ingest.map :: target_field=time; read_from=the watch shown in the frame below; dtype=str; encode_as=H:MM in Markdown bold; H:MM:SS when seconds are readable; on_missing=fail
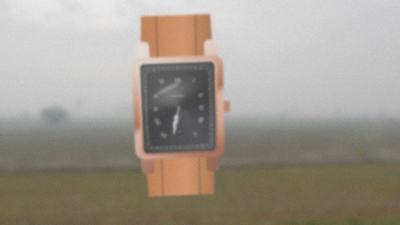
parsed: **6:32**
